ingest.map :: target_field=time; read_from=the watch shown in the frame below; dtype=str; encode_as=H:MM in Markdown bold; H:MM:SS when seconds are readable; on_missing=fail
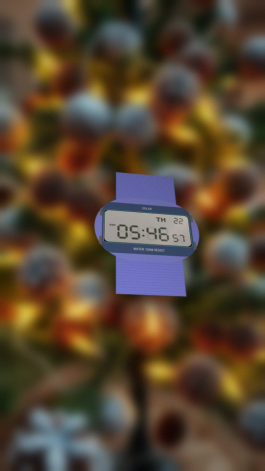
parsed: **5:46:57**
